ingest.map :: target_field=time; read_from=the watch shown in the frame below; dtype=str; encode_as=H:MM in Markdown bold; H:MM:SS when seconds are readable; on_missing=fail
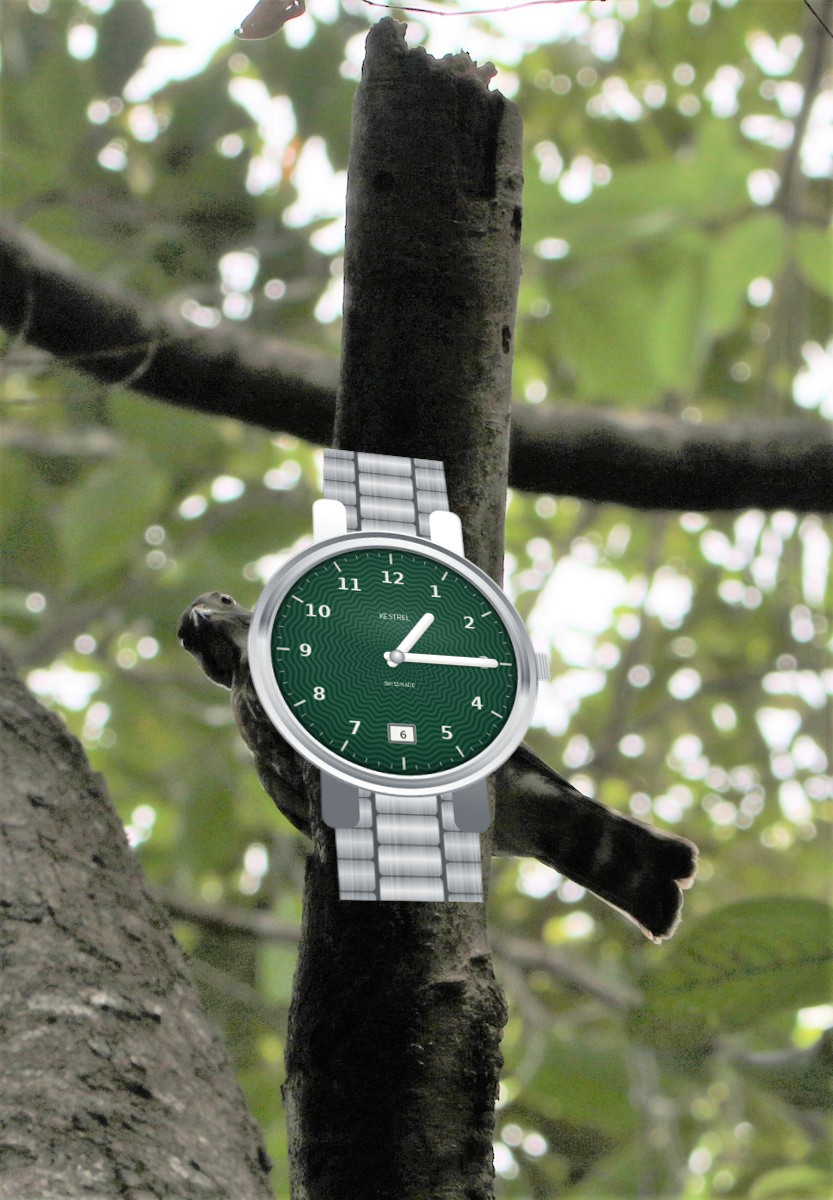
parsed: **1:15**
